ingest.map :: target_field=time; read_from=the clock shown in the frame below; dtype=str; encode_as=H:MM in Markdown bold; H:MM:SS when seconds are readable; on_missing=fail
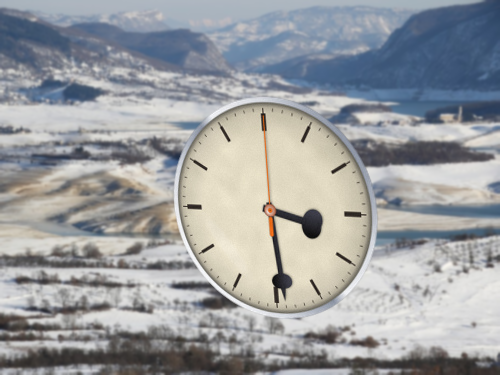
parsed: **3:29:00**
